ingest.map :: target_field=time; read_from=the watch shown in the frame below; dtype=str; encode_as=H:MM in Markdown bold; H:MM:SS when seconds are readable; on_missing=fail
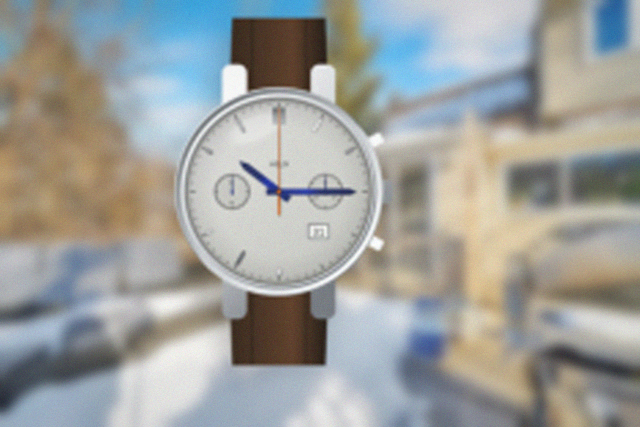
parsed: **10:15**
